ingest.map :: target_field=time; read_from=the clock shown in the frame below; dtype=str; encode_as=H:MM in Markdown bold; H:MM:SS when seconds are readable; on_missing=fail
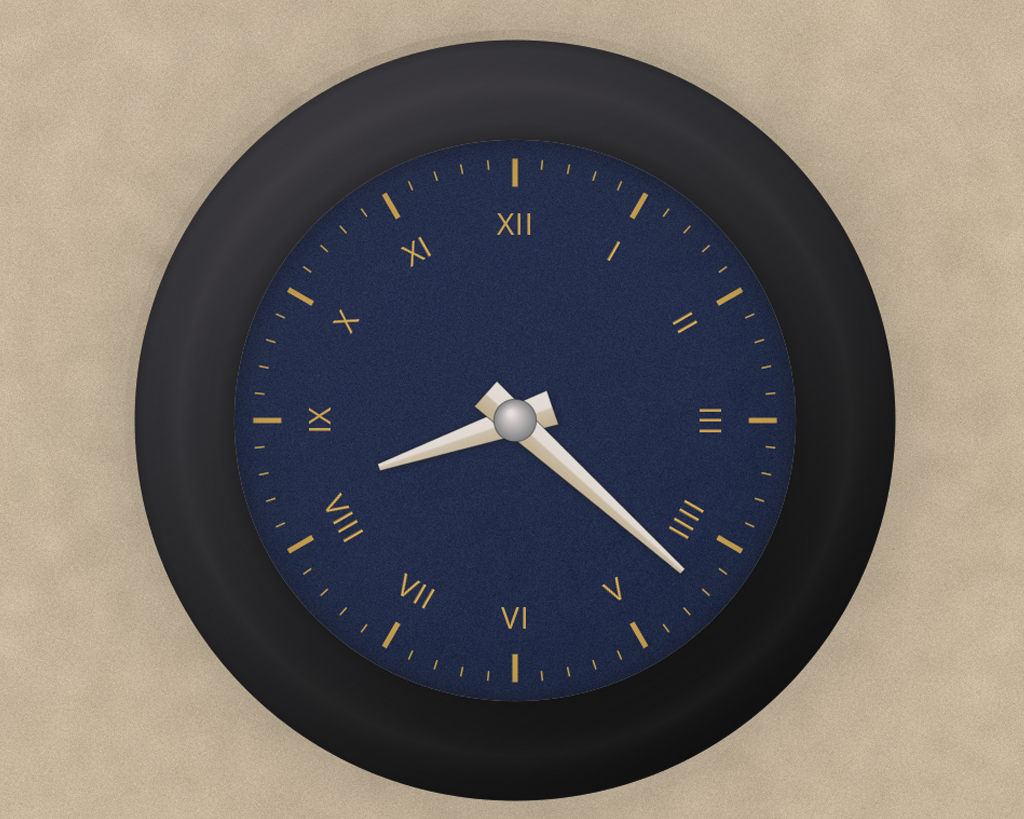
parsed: **8:22**
